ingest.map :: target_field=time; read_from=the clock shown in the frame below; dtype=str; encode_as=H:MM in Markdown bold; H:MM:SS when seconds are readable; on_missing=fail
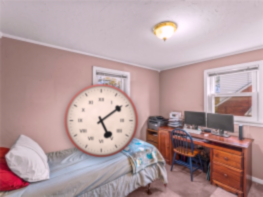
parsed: **5:09**
